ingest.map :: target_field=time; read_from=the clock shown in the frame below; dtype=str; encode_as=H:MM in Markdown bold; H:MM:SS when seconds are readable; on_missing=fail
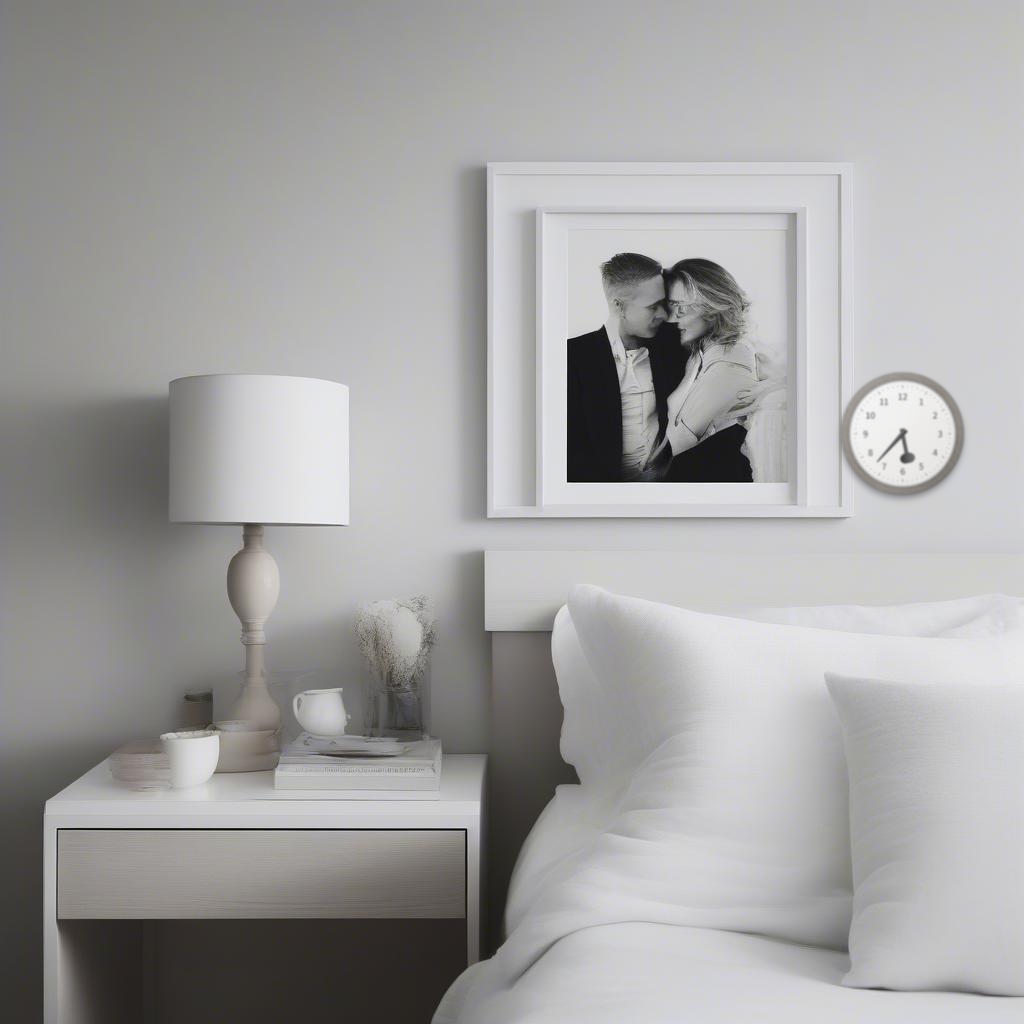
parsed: **5:37**
